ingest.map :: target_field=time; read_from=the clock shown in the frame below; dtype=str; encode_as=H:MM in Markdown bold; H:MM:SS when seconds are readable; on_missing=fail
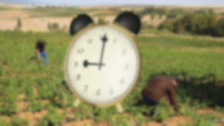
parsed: **9:01**
